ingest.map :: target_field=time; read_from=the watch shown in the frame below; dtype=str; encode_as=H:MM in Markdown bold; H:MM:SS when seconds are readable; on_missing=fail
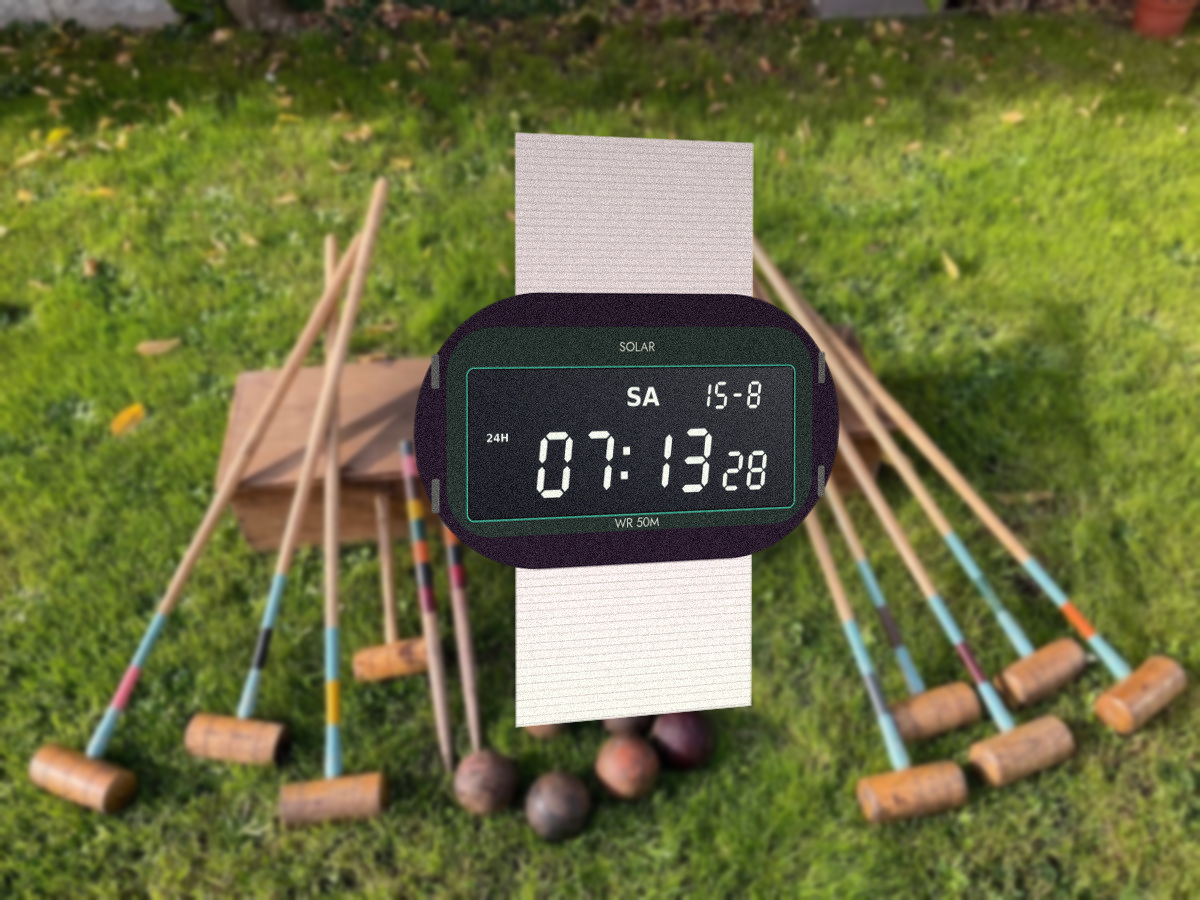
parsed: **7:13:28**
